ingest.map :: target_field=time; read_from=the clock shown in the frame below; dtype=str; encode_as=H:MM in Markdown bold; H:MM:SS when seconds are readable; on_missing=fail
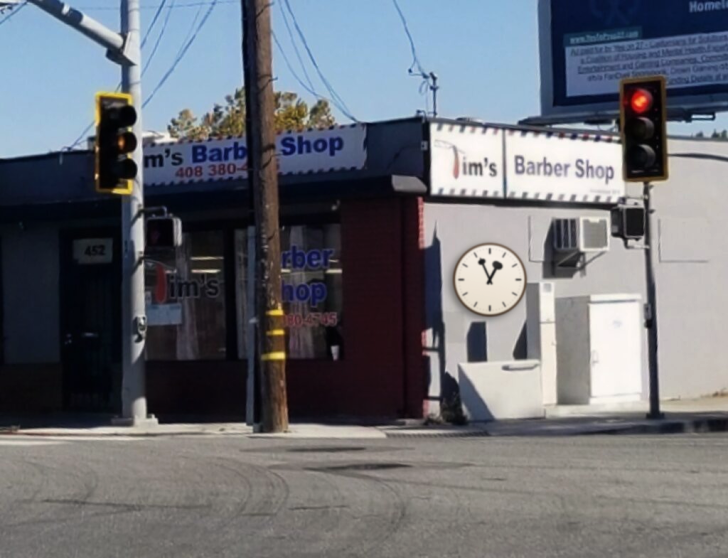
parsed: **12:56**
